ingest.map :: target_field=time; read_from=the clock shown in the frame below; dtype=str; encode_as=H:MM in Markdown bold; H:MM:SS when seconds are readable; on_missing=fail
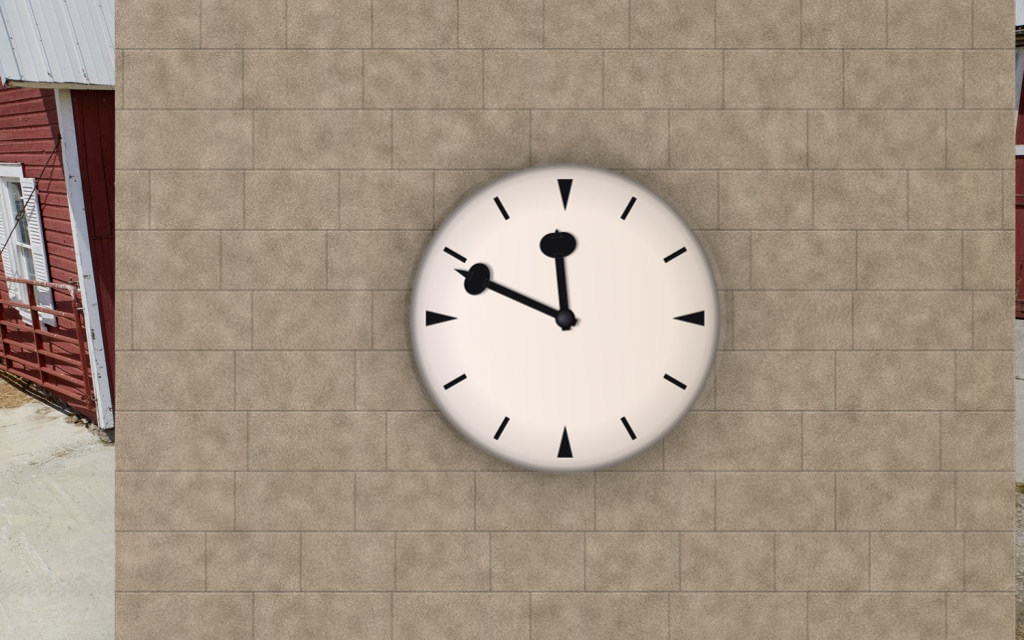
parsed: **11:49**
